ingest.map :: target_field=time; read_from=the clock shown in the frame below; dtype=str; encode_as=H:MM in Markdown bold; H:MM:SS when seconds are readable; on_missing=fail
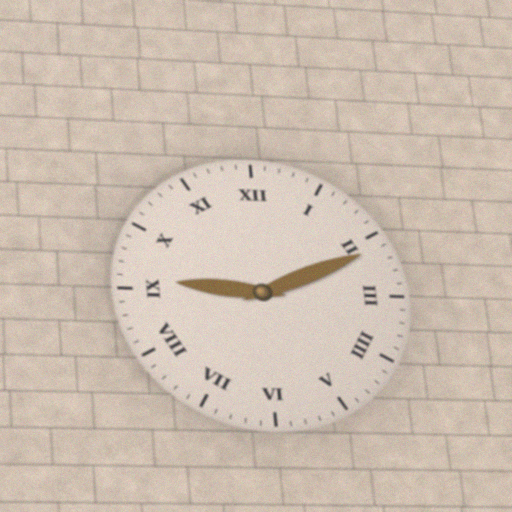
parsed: **9:11**
